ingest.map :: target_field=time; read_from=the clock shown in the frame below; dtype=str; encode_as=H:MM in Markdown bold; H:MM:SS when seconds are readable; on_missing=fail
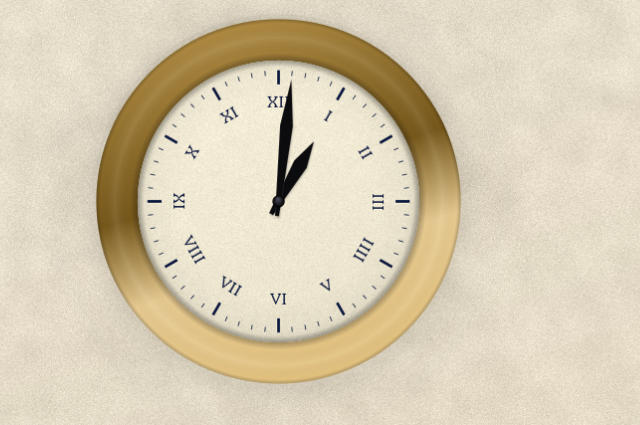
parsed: **1:01**
